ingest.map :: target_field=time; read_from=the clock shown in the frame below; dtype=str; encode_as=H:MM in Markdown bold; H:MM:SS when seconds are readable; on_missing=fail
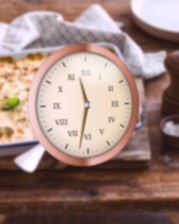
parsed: **11:32**
